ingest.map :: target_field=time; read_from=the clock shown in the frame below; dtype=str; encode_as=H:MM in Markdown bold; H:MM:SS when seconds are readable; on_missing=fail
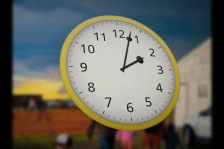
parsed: **2:03**
